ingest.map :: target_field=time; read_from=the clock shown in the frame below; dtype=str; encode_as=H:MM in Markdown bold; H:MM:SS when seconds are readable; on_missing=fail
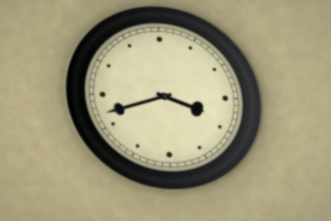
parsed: **3:42**
